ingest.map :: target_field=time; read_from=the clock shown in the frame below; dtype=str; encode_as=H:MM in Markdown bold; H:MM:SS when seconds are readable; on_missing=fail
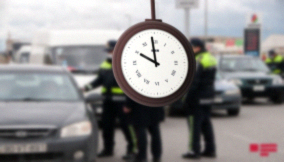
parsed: **9:59**
